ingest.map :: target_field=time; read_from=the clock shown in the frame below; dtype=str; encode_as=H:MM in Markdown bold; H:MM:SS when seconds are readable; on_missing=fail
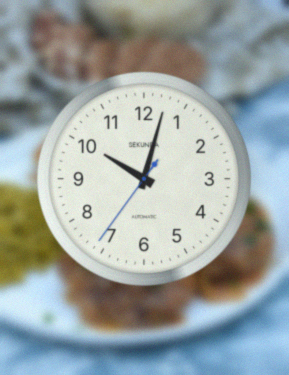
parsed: **10:02:36**
